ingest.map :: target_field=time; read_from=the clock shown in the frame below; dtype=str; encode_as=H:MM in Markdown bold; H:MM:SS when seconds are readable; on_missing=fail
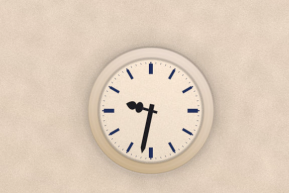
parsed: **9:32**
